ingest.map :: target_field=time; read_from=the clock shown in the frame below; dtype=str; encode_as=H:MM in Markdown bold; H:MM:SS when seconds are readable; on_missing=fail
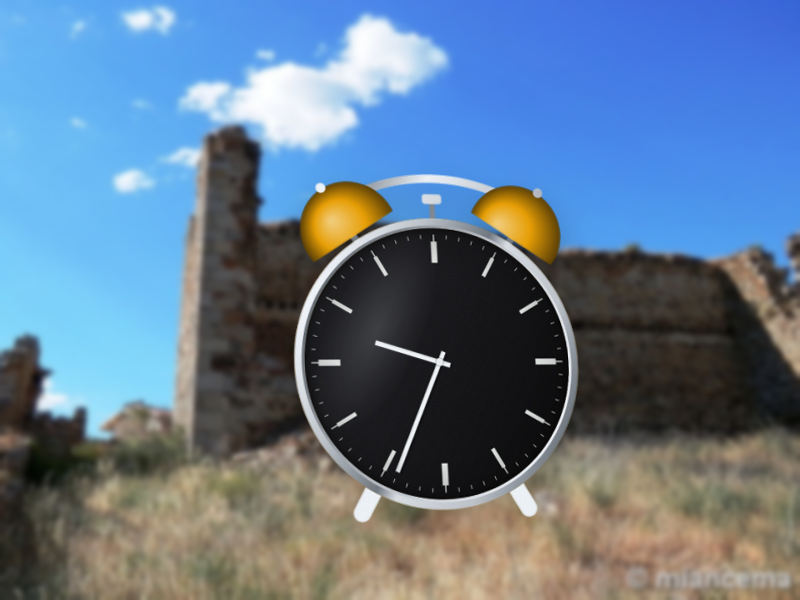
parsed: **9:34**
